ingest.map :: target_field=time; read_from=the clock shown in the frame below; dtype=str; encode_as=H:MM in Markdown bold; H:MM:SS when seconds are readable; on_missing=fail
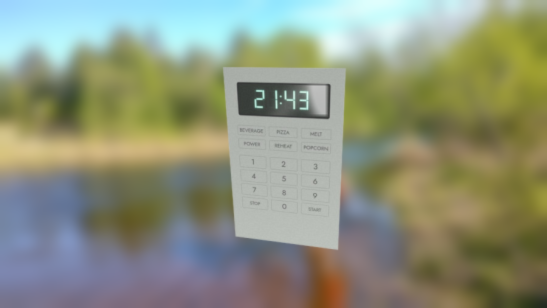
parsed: **21:43**
